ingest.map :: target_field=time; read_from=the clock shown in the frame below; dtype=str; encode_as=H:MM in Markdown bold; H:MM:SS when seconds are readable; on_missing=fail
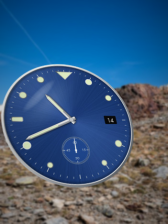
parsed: **10:41**
